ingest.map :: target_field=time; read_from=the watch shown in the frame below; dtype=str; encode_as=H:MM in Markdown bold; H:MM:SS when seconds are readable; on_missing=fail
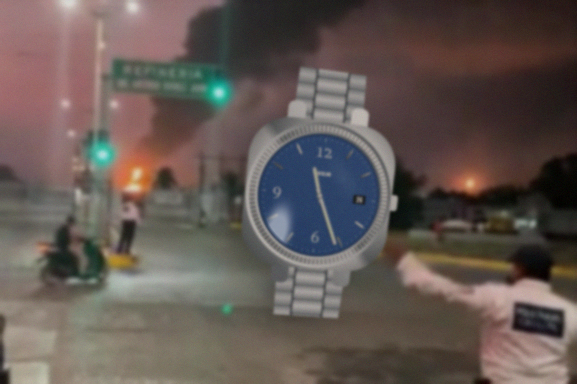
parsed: **11:26**
